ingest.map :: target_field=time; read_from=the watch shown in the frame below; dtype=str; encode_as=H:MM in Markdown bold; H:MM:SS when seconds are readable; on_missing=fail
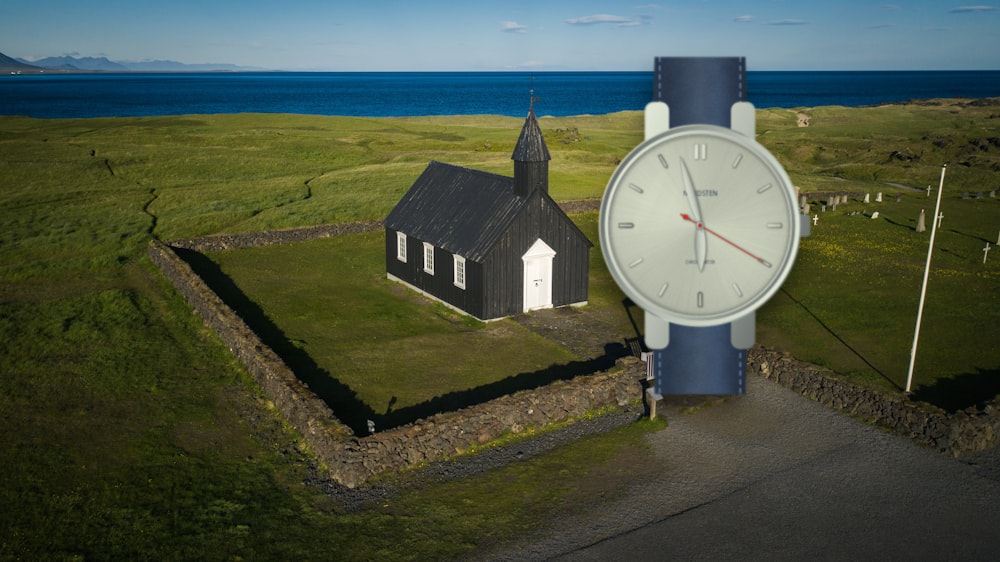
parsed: **5:57:20**
